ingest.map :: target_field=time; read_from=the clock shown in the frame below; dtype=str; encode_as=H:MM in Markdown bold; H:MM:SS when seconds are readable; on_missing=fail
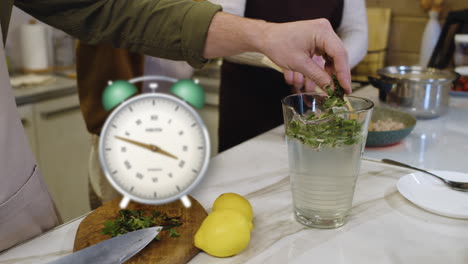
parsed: **3:48**
